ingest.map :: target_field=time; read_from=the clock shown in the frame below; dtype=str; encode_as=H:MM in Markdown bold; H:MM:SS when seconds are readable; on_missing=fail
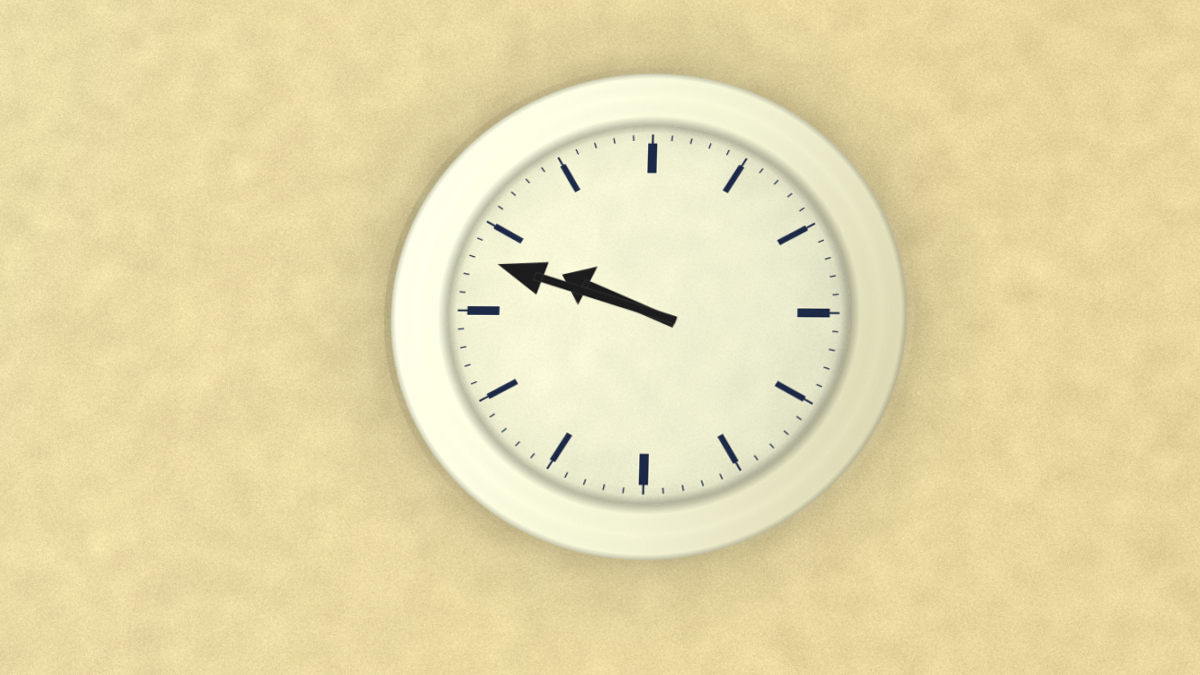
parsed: **9:48**
